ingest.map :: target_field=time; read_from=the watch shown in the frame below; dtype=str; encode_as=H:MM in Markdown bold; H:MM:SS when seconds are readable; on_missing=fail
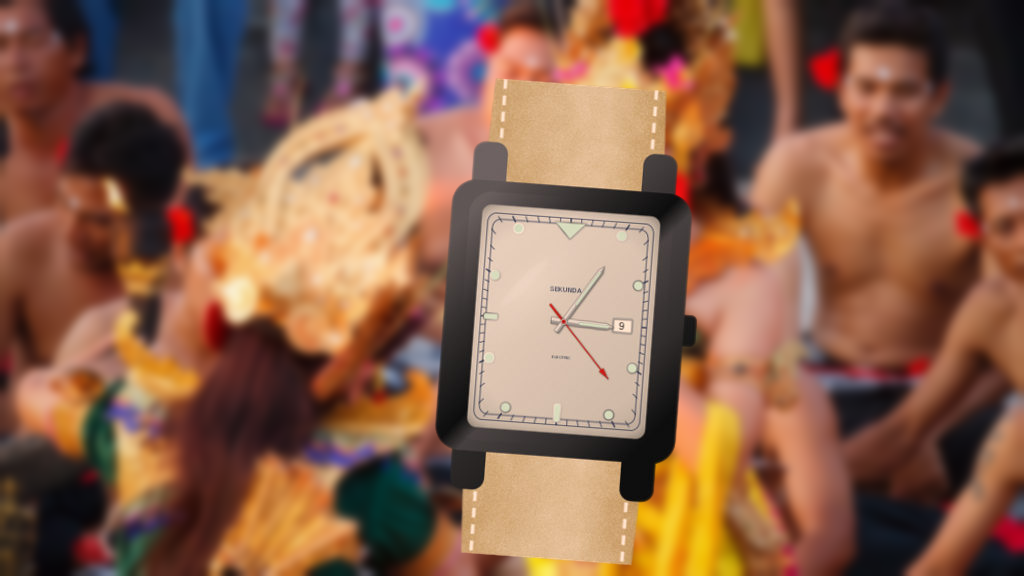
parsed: **3:05:23**
